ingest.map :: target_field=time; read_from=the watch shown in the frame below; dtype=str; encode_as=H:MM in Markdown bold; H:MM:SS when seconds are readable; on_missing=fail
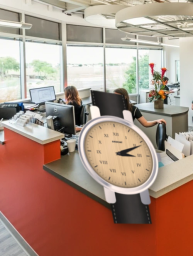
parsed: **3:11**
